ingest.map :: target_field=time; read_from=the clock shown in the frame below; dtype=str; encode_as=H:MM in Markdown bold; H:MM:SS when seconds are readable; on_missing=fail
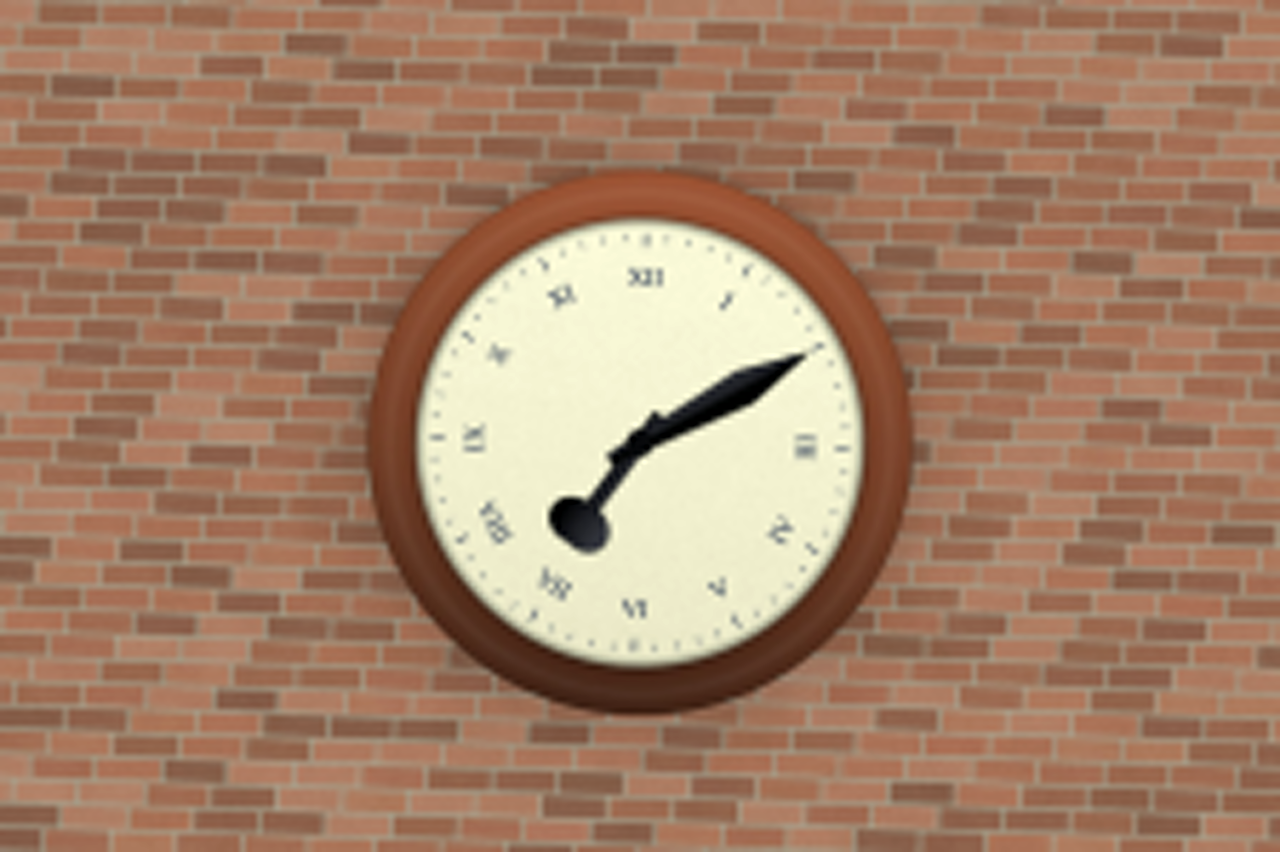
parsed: **7:10**
